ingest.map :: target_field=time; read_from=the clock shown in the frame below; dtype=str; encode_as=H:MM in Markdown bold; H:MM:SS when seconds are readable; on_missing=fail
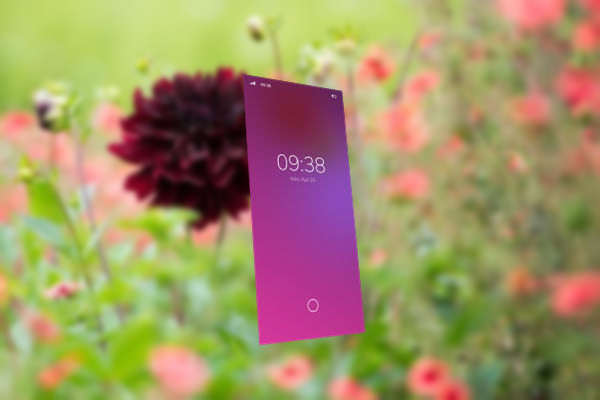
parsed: **9:38**
